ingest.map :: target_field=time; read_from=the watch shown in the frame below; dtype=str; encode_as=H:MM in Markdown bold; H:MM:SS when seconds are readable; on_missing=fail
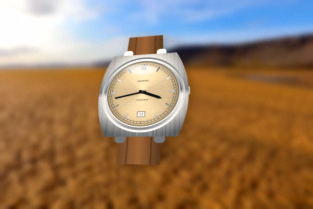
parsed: **3:43**
